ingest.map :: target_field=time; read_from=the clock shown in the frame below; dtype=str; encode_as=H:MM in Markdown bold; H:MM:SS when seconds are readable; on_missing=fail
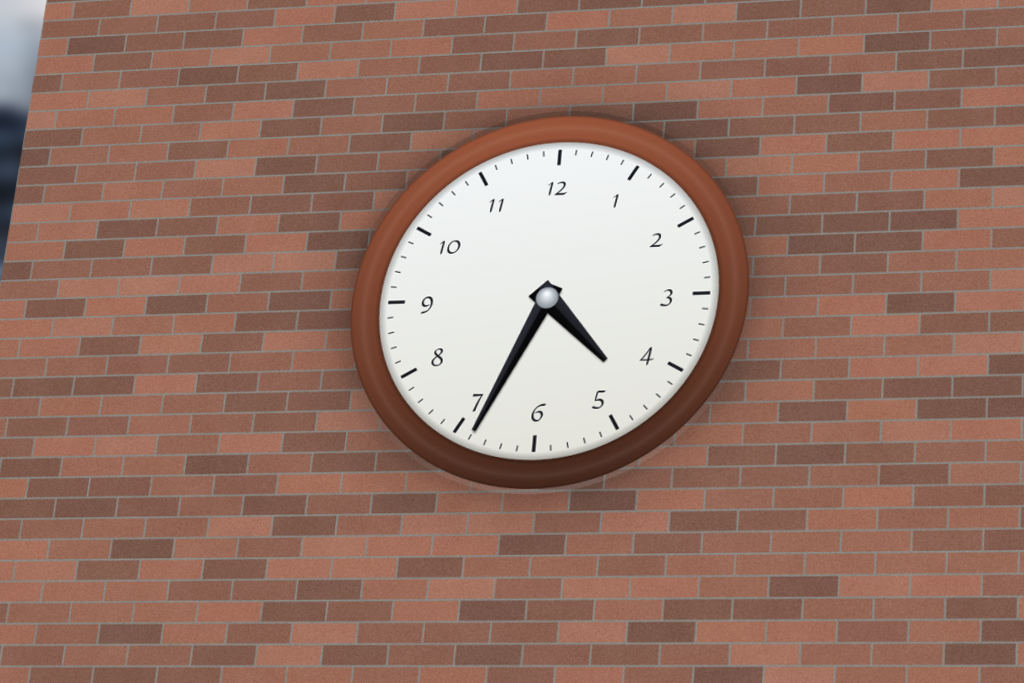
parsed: **4:34**
